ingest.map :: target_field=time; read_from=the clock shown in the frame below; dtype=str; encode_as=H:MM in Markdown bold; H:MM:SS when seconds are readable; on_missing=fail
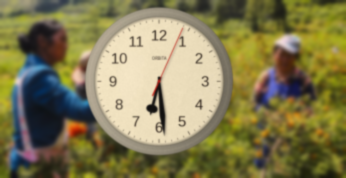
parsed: **6:29:04**
